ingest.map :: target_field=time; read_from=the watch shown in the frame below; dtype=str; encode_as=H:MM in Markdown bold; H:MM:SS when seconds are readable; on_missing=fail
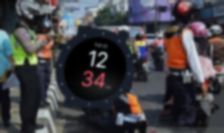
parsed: **12:34**
